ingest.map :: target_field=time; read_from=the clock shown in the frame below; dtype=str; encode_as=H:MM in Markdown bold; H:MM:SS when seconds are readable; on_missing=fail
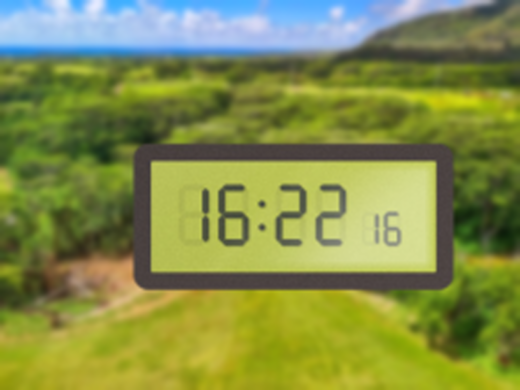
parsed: **16:22:16**
